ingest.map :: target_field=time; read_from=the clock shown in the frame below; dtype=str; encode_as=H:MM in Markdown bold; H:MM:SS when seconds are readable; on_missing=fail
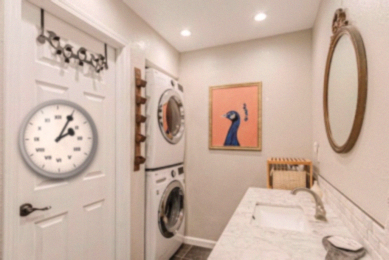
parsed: **2:05**
